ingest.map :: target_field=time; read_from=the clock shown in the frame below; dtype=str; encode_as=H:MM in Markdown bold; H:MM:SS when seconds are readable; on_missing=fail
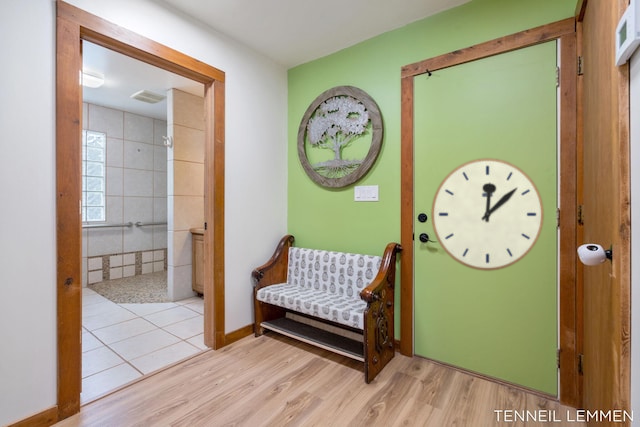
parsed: **12:08**
